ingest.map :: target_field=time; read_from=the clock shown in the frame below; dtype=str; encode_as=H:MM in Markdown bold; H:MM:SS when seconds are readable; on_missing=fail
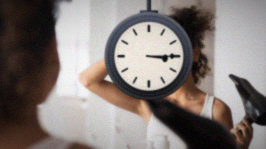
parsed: **3:15**
